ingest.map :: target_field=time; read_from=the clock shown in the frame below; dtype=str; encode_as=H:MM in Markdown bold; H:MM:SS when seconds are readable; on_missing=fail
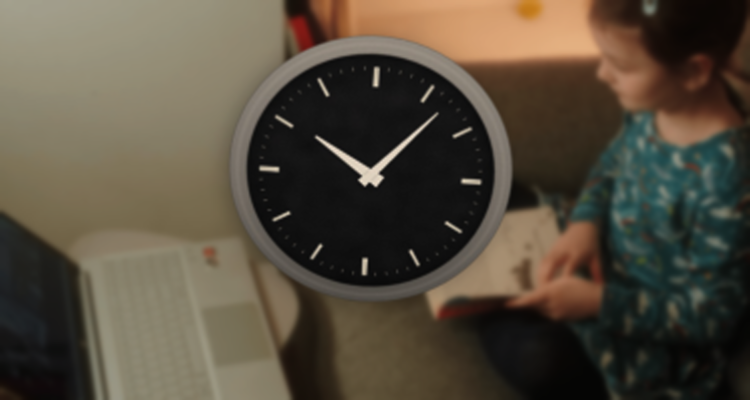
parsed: **10:07**
